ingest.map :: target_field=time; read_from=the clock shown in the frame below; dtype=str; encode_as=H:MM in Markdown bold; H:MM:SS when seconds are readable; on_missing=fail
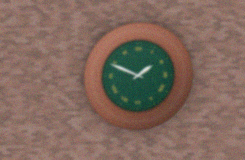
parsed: **1:49**
